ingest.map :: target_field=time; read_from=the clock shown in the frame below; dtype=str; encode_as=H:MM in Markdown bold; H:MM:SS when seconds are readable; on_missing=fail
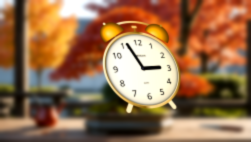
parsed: **2:56**
